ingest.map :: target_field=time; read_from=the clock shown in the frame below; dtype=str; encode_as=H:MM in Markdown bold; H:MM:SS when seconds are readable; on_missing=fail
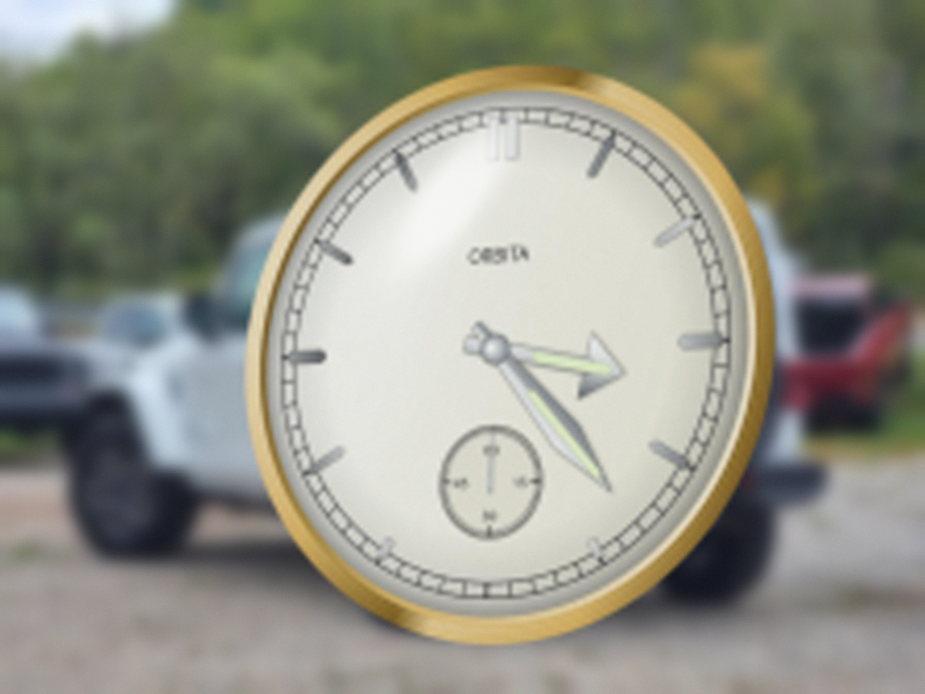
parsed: **3:23**
